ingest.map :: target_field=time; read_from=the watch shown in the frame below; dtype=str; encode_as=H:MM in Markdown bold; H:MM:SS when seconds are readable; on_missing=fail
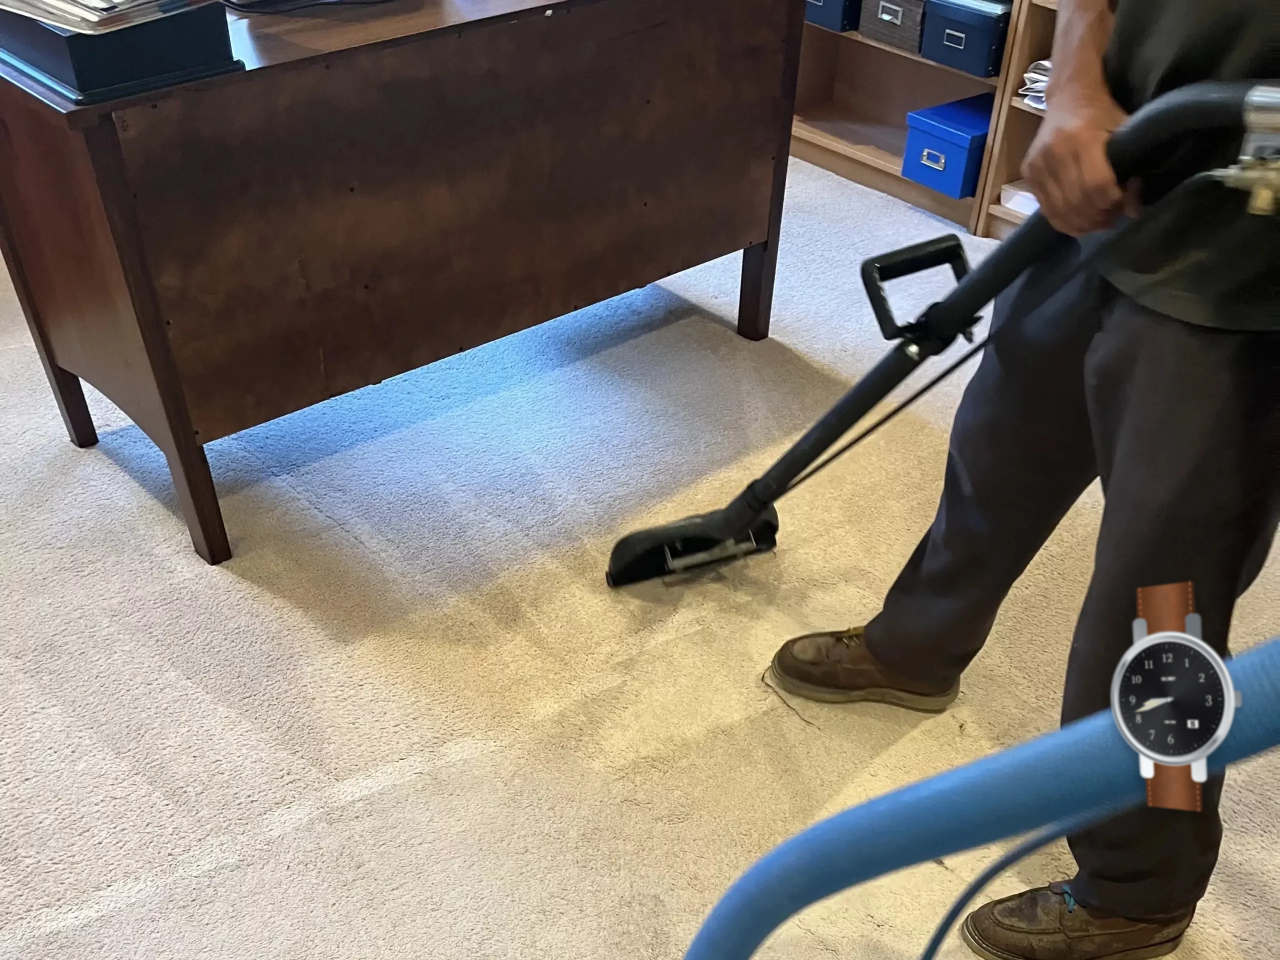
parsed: **8:42**
